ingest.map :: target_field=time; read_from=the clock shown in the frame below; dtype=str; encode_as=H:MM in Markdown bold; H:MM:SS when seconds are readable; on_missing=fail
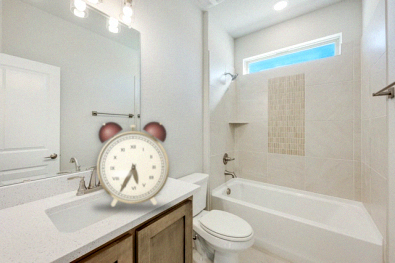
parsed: **5:35**
